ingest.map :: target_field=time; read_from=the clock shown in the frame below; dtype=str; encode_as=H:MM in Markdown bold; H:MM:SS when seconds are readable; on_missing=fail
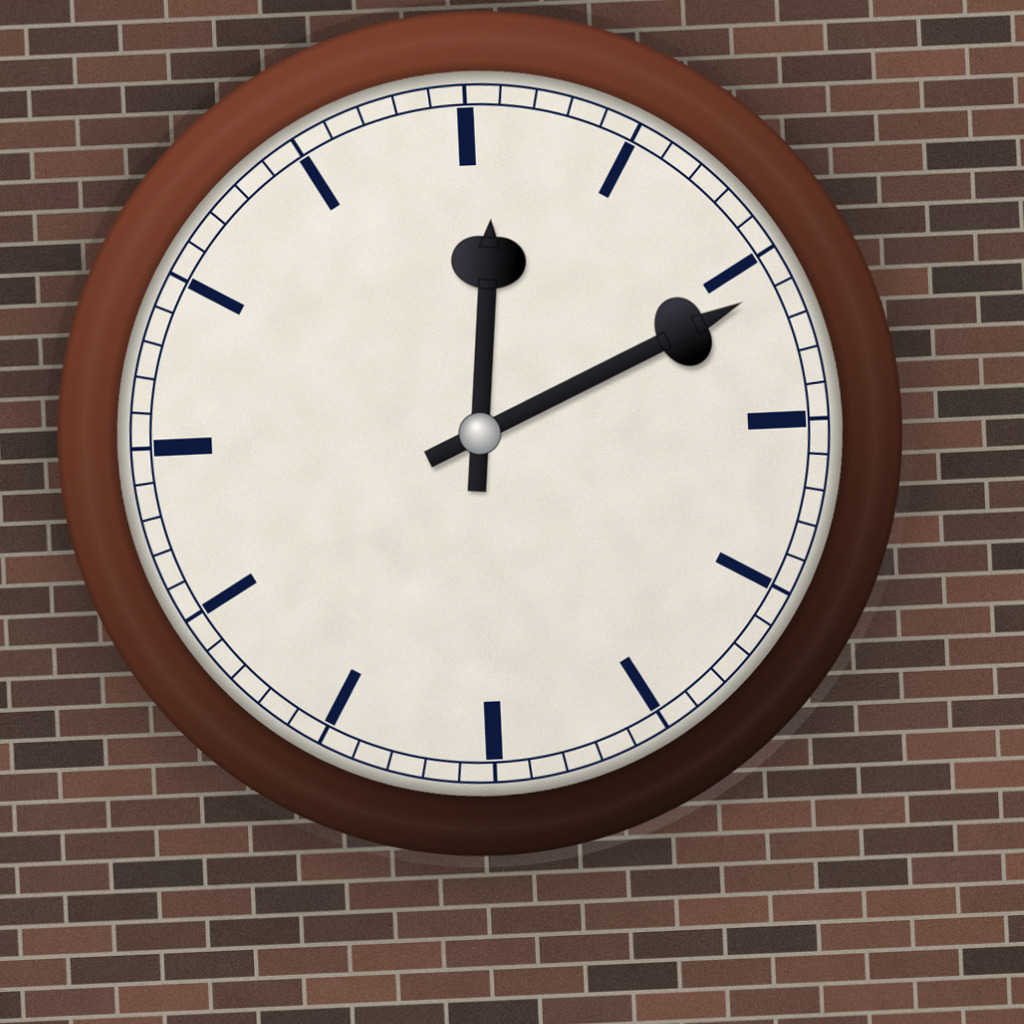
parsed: **12:11**
